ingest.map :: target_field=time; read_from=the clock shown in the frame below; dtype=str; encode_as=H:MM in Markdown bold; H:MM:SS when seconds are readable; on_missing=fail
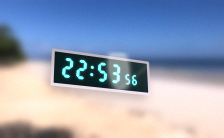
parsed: **22:53:56**
